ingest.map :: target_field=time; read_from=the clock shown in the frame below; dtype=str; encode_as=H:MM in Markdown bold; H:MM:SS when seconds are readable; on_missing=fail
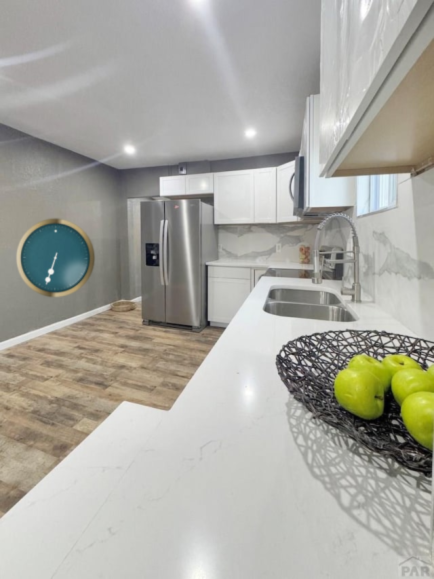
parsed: **6:33**
